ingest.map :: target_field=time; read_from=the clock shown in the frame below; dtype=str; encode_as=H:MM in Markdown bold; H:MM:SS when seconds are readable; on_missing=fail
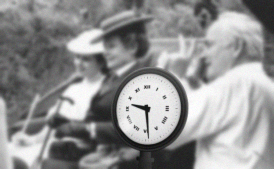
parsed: **9:29**
